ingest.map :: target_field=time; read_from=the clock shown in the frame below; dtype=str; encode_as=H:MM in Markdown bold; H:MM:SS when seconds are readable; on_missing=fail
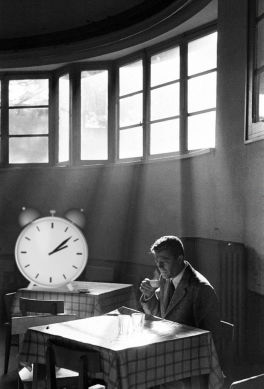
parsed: **2:08**
